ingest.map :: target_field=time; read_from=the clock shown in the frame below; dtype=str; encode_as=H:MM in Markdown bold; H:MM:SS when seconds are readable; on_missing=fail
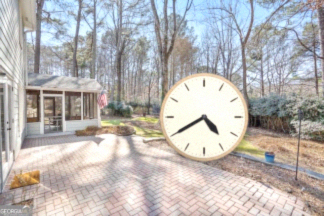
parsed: **4:40**
